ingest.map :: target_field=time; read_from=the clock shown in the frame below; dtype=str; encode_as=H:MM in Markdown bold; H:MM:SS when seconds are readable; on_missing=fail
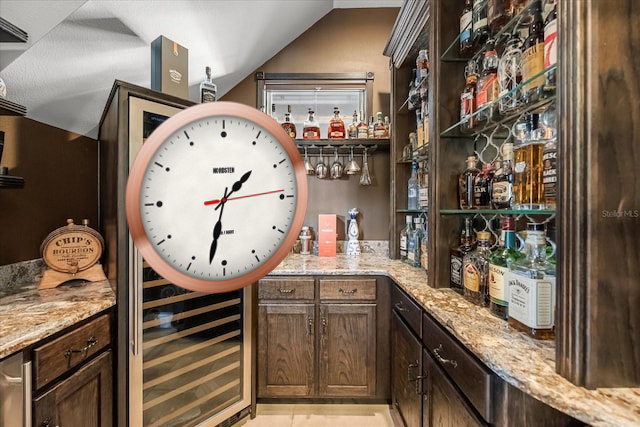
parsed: **1:32:14**
